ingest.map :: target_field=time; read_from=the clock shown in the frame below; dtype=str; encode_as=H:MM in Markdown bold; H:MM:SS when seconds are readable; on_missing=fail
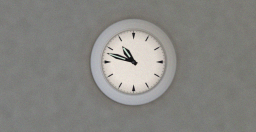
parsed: **10:48**
